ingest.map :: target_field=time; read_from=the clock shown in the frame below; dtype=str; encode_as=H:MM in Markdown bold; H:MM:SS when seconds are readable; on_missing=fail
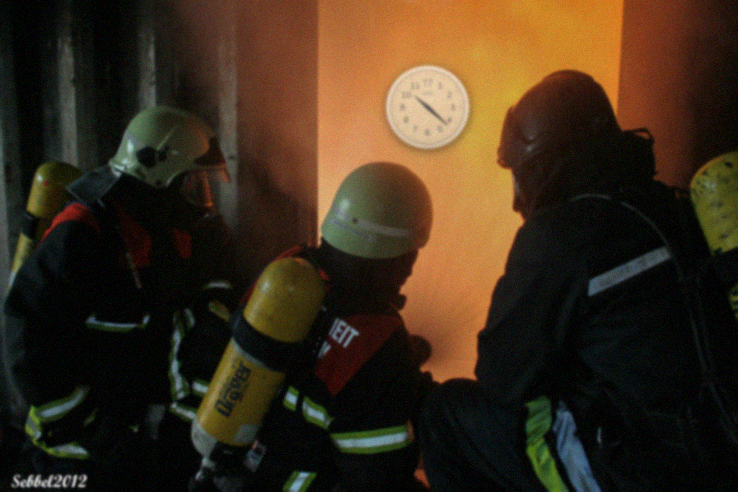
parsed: **10:22**
